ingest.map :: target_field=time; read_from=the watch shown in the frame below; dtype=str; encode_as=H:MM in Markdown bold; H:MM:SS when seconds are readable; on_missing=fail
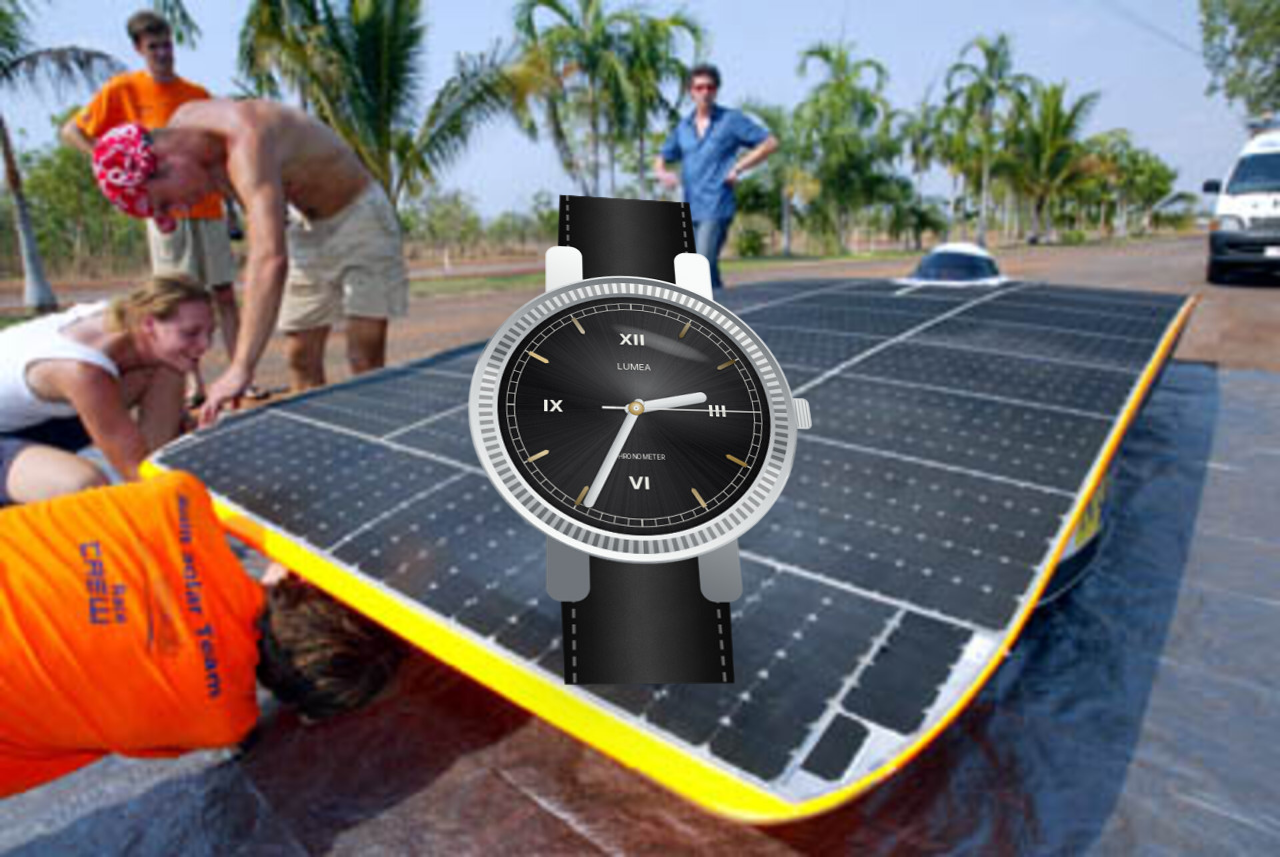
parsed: **2:34:15**
